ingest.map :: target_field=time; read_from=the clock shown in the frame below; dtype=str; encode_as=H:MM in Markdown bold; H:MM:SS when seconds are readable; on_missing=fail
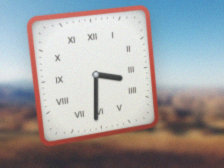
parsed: **3:31**
